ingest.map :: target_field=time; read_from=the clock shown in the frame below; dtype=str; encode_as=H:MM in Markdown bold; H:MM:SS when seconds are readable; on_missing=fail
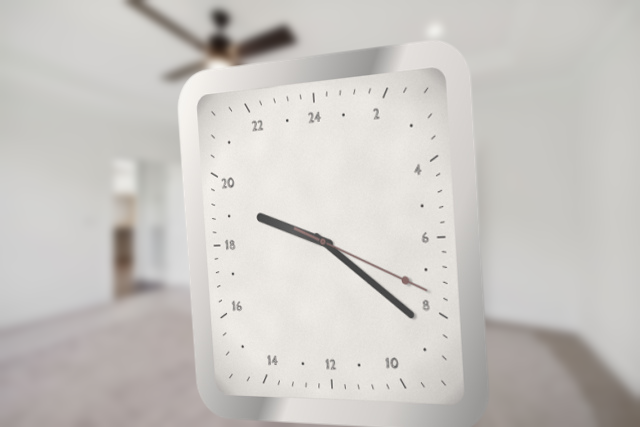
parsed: **19:21:19**
